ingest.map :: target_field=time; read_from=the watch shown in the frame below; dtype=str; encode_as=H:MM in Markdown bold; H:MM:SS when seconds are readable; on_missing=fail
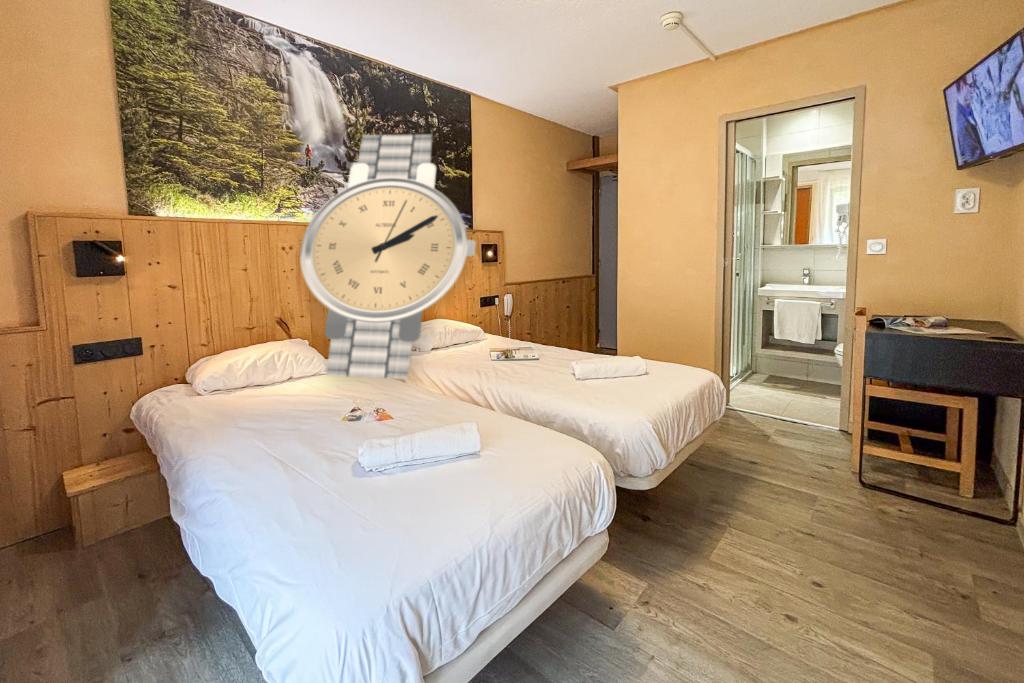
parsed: **2:09:03**
